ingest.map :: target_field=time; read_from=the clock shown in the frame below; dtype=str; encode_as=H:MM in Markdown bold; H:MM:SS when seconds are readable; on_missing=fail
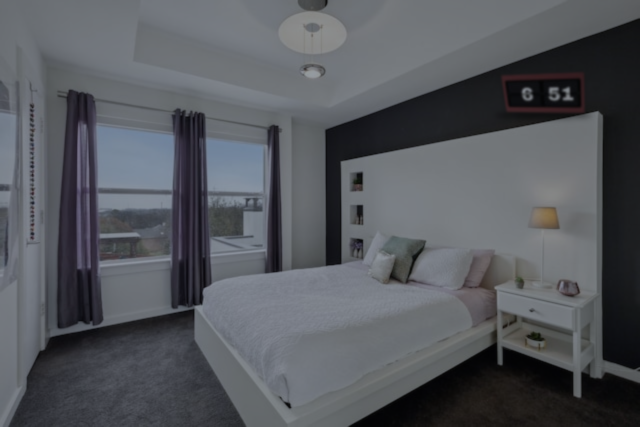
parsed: **6:51**
